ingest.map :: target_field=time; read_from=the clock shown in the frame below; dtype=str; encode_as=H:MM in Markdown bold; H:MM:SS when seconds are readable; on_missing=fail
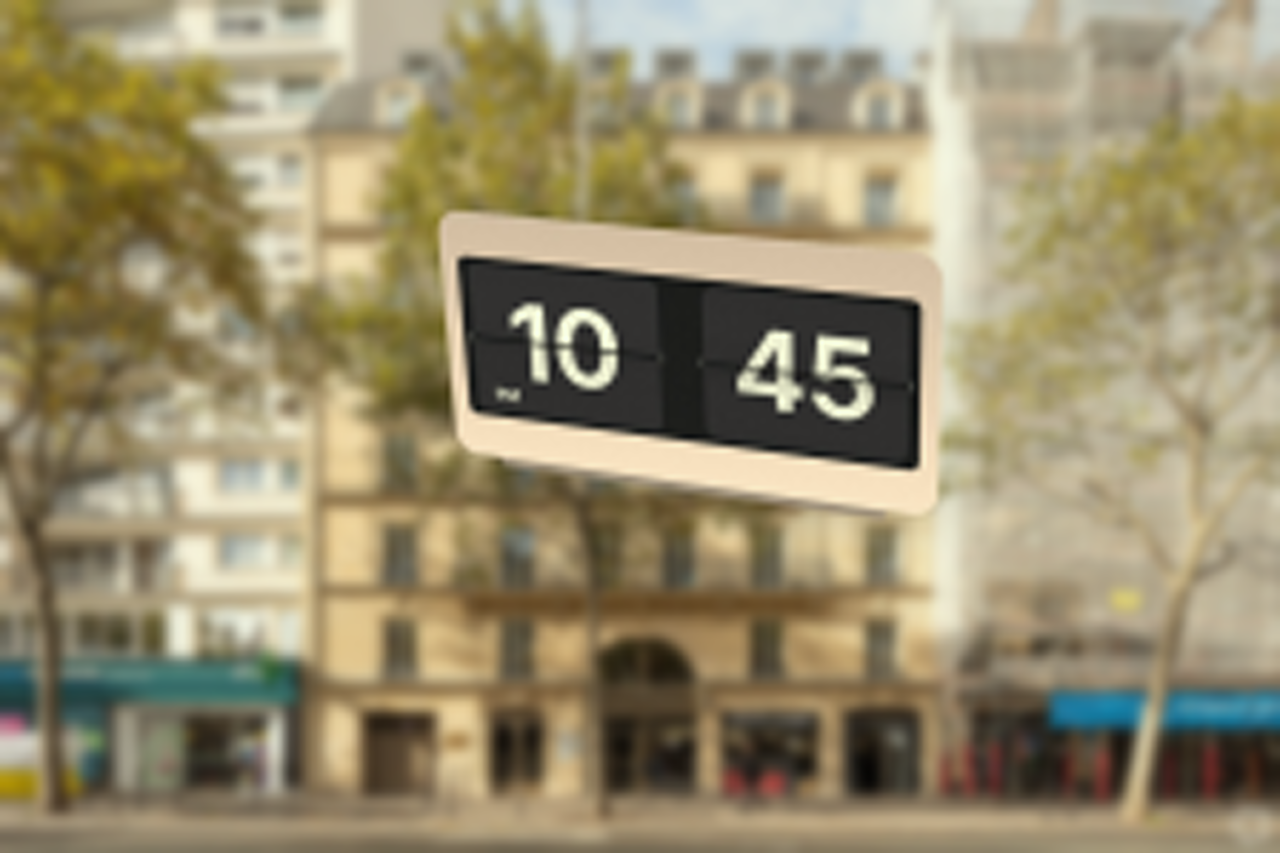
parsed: **10:45**
